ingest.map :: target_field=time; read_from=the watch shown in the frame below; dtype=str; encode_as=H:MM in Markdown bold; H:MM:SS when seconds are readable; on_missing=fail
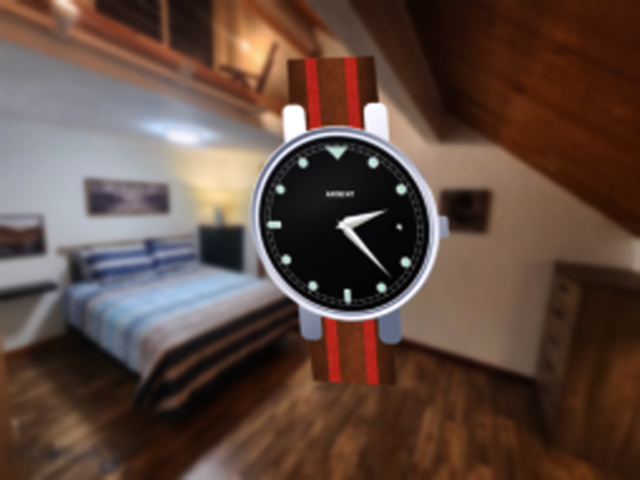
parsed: **2:23**
